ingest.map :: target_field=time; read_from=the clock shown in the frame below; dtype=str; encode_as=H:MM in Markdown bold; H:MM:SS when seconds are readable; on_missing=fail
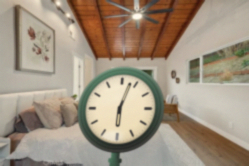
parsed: **6:03**
